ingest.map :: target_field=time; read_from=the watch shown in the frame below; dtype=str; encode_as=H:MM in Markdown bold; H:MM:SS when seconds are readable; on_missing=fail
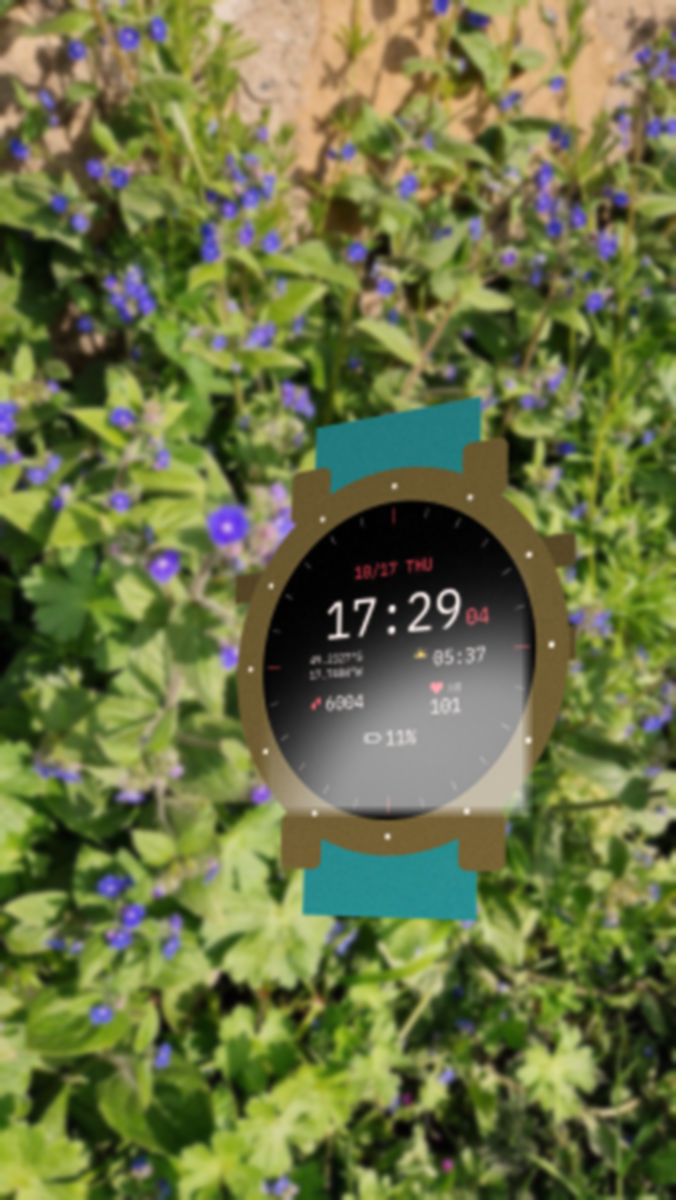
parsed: **17:29**
